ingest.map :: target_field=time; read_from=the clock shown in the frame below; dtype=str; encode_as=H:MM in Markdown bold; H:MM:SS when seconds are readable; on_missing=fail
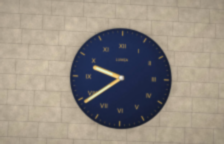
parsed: **9:39**
